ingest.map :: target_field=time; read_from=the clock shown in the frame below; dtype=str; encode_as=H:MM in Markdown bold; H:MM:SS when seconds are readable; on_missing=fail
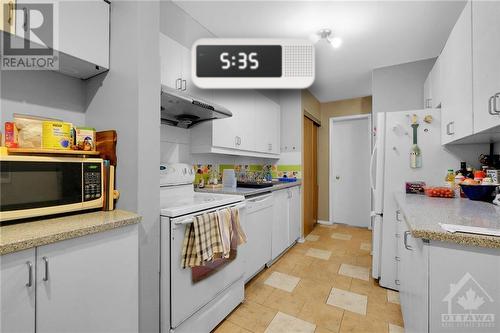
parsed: **5:35**
